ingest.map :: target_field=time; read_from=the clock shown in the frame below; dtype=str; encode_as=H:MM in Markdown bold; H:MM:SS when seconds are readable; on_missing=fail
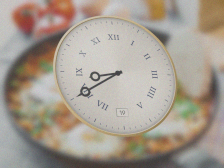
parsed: **8:40**
